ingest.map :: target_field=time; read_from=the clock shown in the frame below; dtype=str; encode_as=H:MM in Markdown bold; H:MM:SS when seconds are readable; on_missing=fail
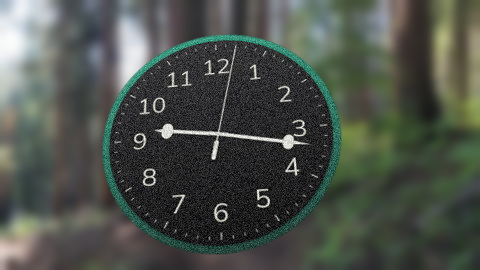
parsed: **9:17:02**
